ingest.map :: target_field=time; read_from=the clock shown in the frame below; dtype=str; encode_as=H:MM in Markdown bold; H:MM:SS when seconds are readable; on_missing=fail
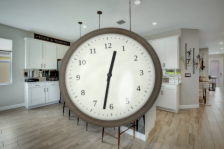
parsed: **12:32**
